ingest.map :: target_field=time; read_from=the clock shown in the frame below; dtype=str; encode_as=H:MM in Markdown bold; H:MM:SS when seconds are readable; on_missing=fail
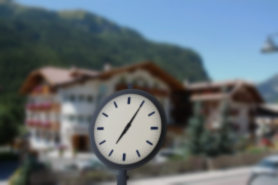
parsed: **7:05**
